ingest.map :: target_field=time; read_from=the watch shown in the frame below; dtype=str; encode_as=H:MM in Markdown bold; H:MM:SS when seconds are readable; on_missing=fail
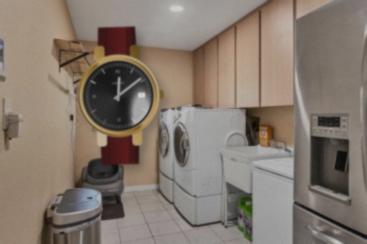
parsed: **12:09**
